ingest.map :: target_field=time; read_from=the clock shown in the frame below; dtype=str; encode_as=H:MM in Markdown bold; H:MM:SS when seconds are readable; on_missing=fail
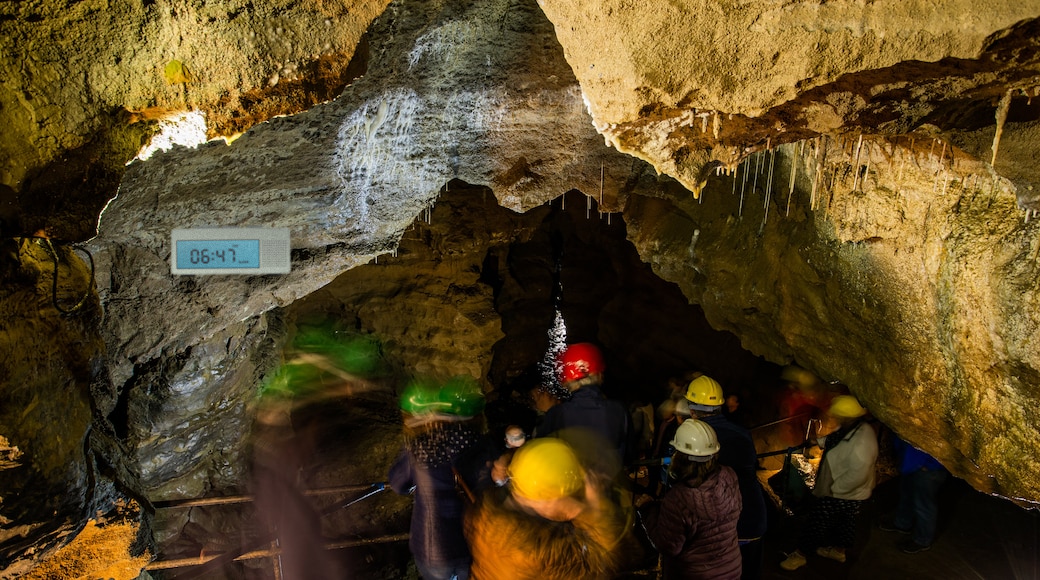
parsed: **6:47**
